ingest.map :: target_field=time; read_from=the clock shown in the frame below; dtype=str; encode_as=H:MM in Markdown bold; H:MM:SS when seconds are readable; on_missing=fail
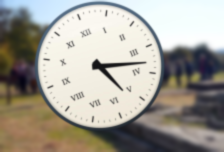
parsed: **5:18**
